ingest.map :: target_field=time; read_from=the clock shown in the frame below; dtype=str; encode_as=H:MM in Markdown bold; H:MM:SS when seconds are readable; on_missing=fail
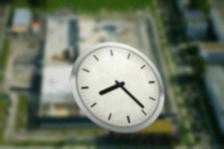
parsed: **8:24**
